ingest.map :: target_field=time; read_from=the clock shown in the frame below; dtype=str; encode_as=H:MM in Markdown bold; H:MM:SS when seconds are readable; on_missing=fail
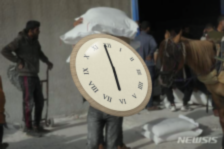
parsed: **5:59**
